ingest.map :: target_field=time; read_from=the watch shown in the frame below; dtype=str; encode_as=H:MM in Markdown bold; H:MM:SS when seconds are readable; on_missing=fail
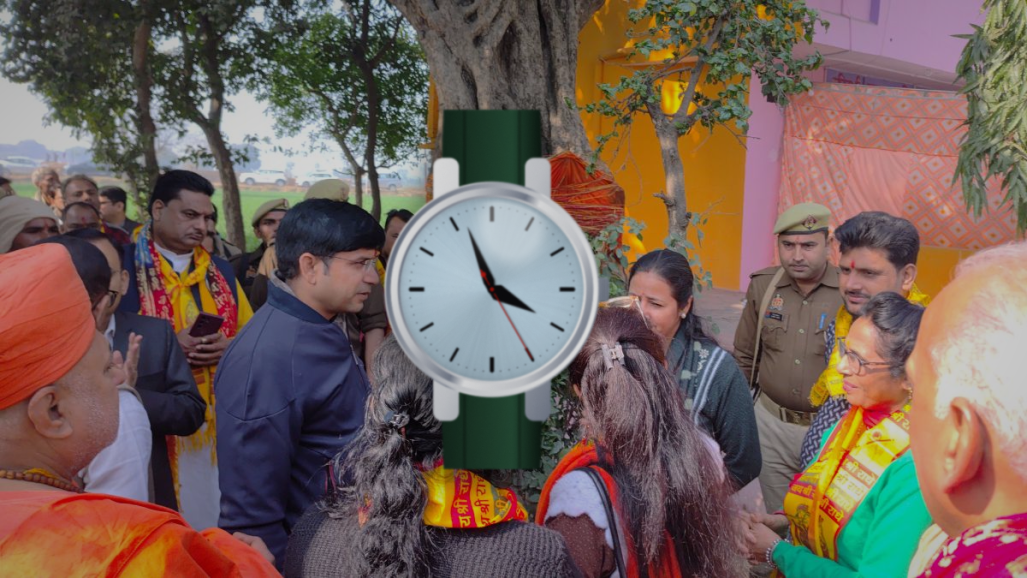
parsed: **3:56:25**
